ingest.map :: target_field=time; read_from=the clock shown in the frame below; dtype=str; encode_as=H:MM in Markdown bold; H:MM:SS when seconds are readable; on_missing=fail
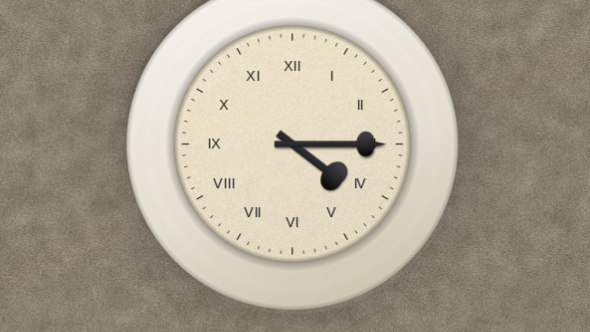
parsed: **4:15**
